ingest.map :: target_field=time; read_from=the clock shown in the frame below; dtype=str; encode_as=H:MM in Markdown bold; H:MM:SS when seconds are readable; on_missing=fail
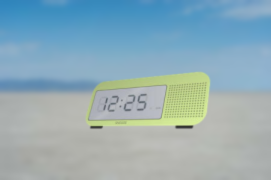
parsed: **12:25**
